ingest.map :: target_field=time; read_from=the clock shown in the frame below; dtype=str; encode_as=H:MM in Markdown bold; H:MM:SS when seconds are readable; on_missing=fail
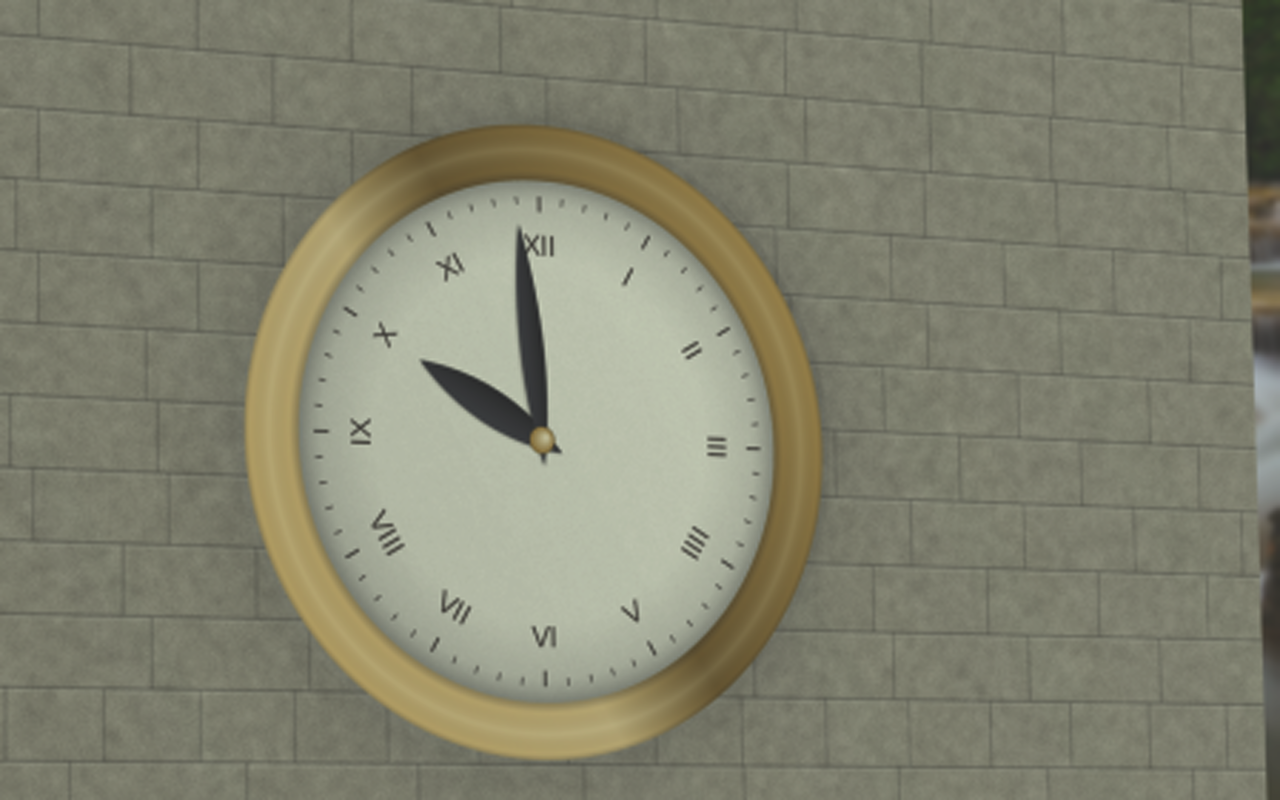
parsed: **9:59**
